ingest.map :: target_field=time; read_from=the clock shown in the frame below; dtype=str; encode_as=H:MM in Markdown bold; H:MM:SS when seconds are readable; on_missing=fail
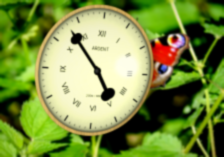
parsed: **4:53**
